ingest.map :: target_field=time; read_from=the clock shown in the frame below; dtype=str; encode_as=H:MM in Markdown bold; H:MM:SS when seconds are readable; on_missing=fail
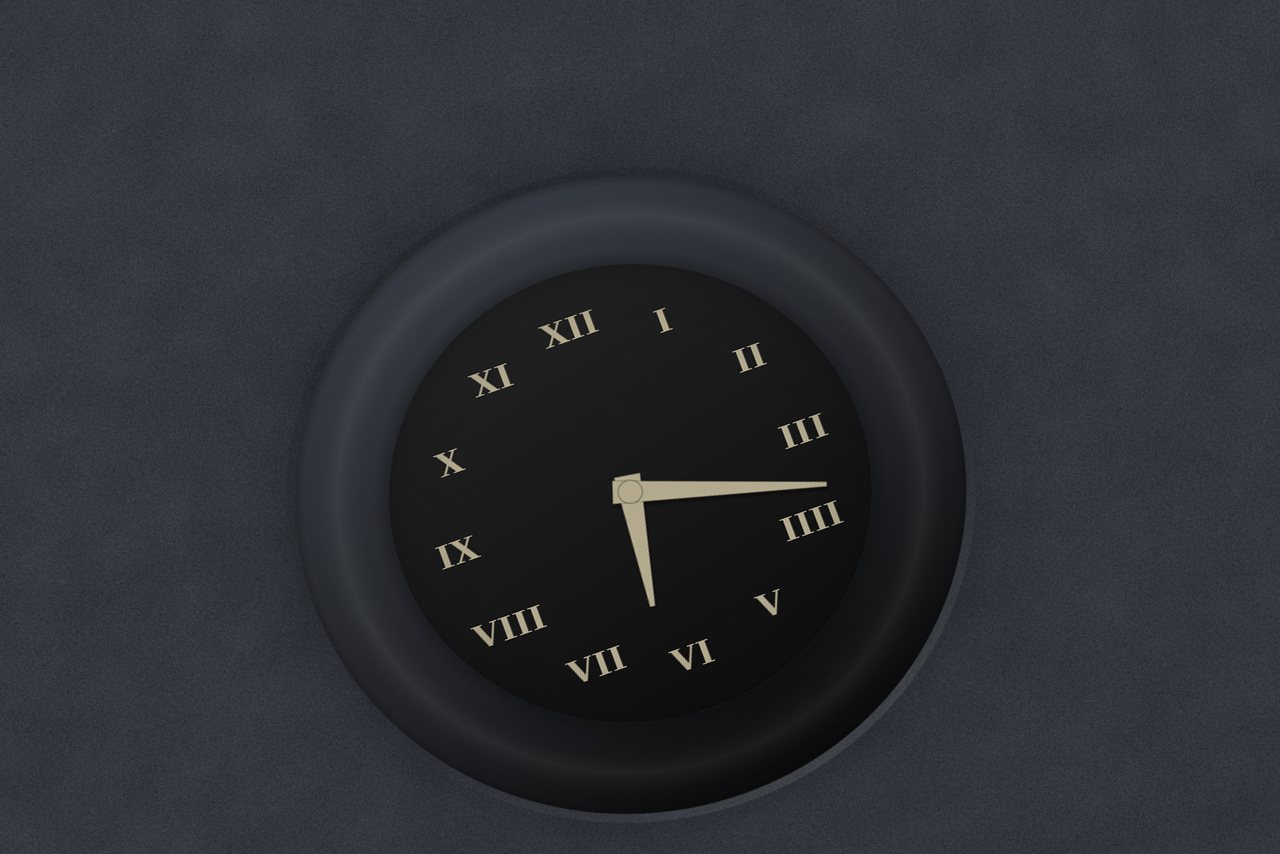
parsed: **6:18**
